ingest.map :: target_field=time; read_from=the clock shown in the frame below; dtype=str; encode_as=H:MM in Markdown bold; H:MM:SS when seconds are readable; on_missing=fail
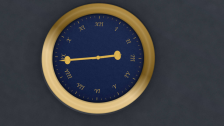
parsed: **2:44**
